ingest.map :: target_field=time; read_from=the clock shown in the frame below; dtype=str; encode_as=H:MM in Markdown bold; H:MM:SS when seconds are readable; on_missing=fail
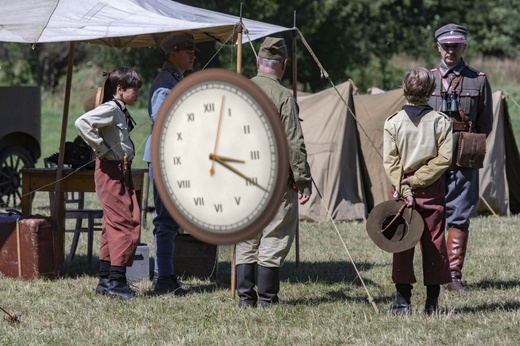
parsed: **3:20:03**
